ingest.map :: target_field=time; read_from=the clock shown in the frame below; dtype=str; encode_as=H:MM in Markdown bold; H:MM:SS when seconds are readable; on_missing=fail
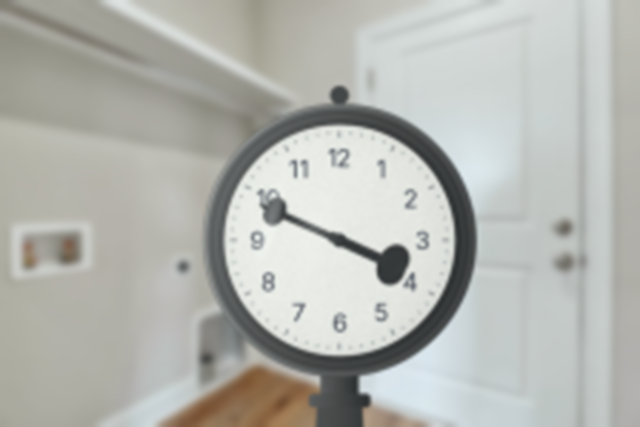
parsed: **3:49**
